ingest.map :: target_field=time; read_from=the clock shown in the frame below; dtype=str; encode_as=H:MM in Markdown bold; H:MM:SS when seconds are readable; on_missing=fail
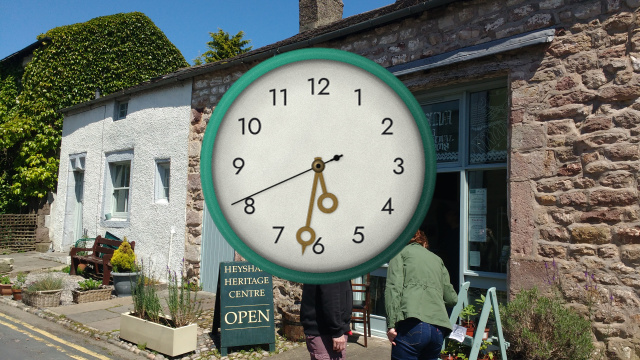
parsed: **5:31:41**
